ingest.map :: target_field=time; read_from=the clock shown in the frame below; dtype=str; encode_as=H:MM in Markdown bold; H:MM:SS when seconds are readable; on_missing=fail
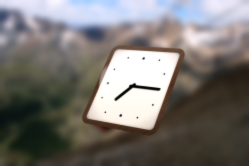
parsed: **7:15**
